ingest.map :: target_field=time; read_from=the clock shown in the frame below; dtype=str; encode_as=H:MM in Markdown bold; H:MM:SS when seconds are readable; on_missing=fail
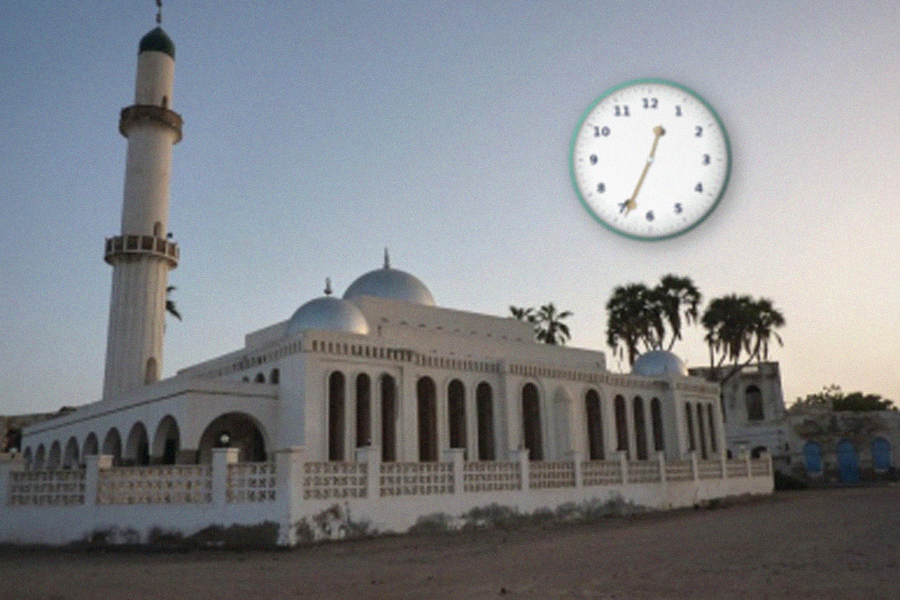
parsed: **12:34**
